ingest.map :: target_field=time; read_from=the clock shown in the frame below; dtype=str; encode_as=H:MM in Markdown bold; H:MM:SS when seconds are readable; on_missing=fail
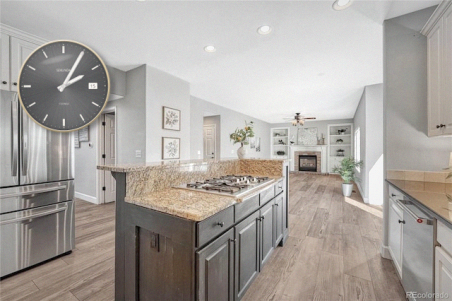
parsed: **2:05**
